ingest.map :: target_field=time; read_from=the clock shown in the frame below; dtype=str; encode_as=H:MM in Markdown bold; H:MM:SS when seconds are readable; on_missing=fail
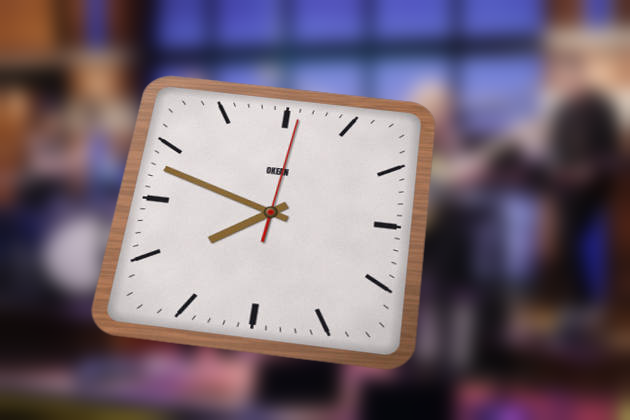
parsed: **7:48:01**
